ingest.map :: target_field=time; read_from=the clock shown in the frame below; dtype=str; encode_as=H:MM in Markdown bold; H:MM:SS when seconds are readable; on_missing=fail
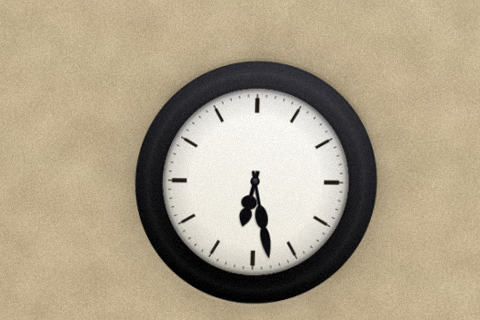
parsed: **6:28**
